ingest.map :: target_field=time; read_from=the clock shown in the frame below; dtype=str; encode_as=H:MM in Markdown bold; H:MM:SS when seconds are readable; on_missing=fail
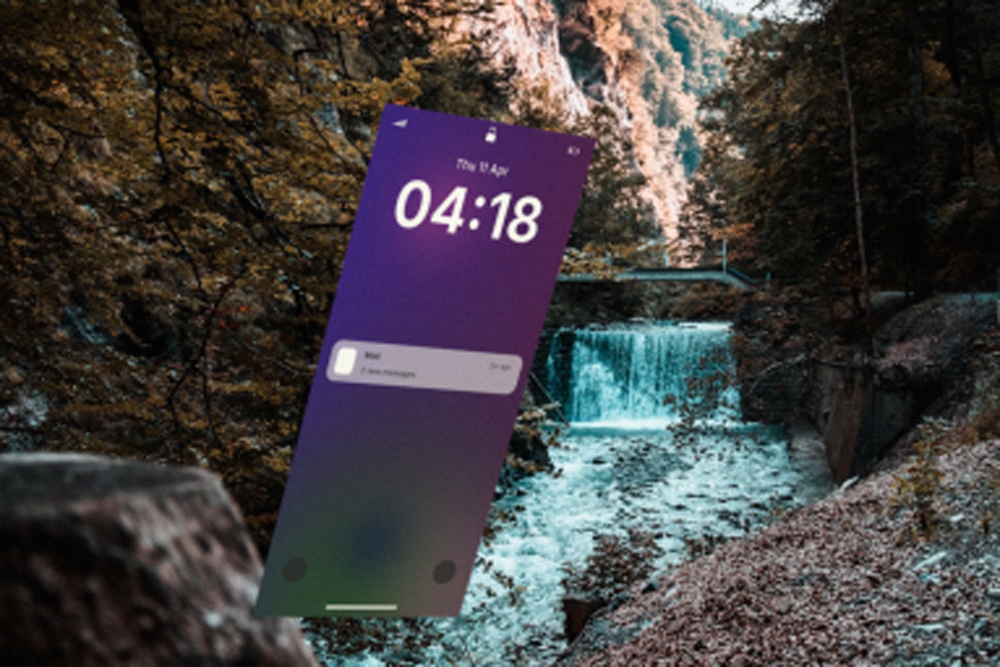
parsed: **4:18**
